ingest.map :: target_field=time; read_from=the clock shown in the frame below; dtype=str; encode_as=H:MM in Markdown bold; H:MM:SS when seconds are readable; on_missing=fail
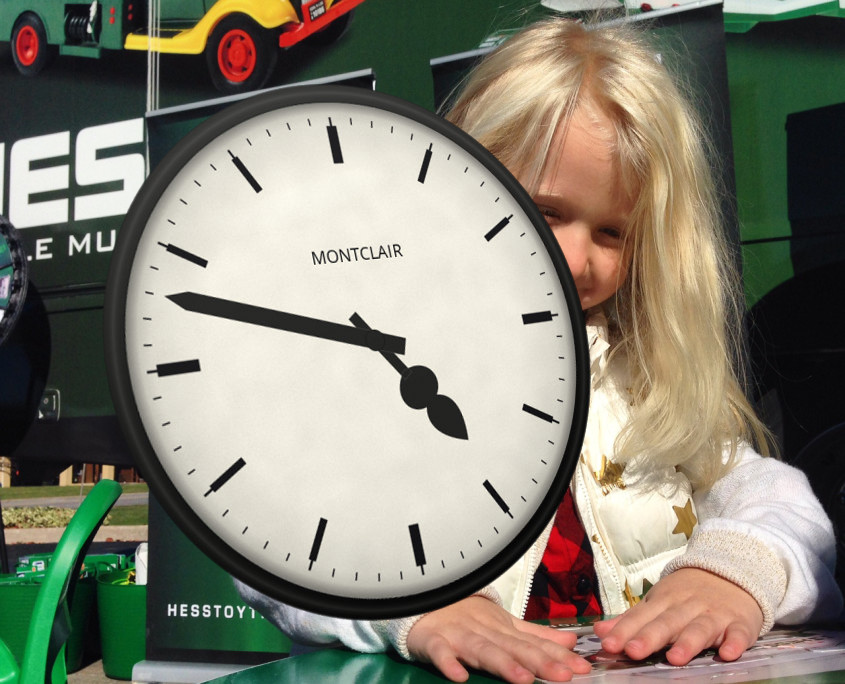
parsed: **4:48**
